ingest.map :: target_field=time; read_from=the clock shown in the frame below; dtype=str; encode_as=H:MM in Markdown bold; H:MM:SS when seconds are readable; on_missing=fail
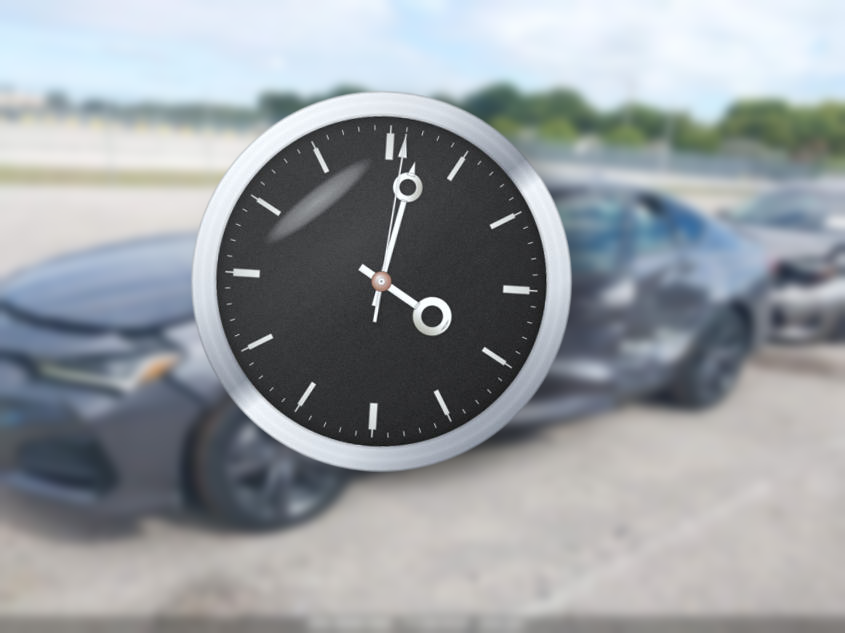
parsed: **4:02:01**
